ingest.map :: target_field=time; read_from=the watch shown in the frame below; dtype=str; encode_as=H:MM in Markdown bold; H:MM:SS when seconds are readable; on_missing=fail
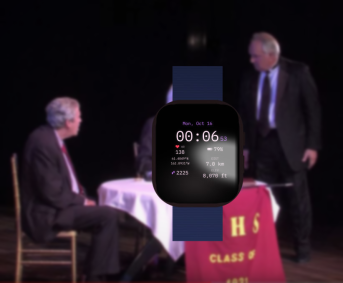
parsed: **0:06**
